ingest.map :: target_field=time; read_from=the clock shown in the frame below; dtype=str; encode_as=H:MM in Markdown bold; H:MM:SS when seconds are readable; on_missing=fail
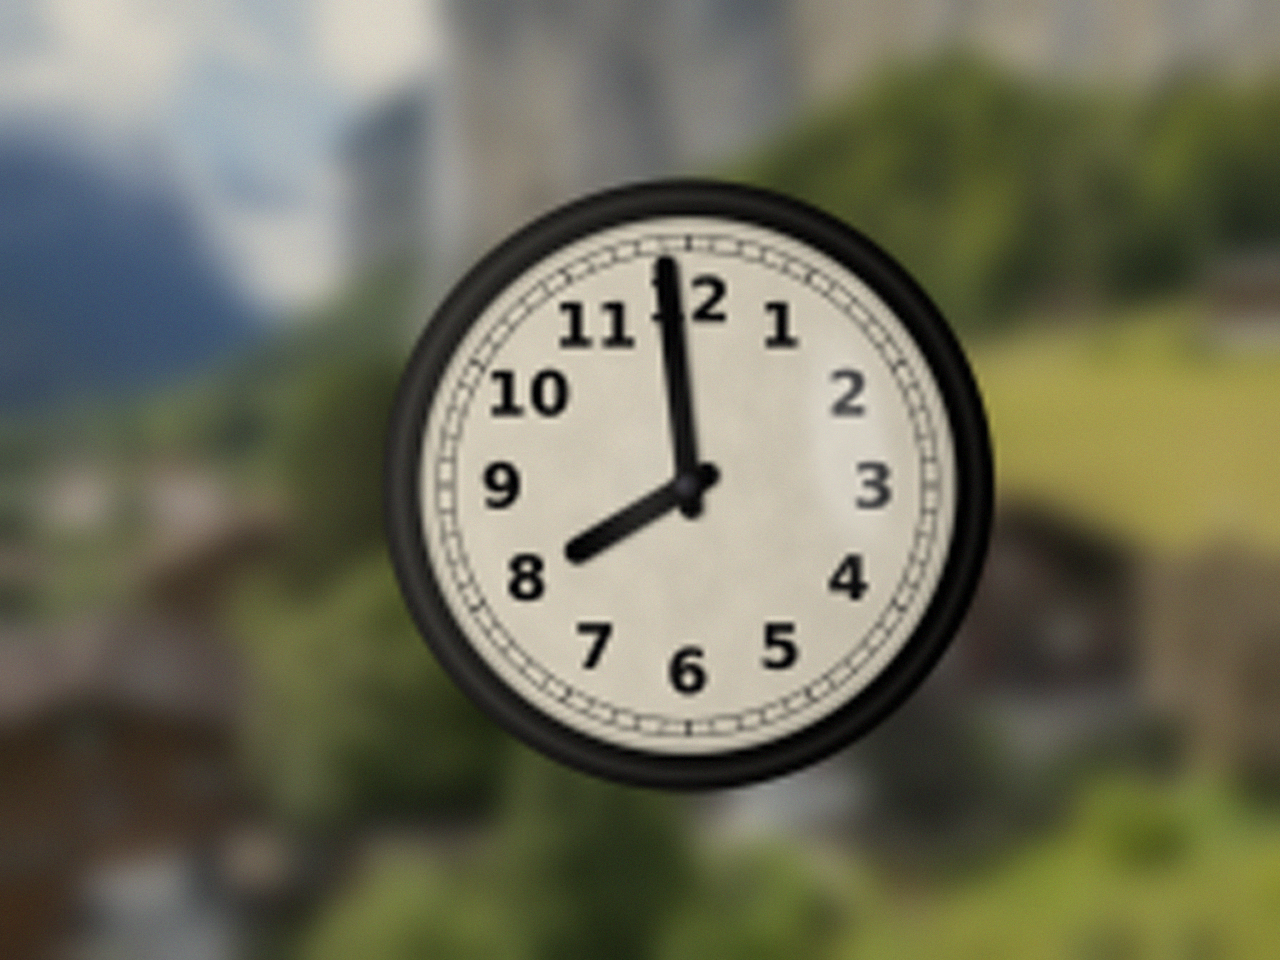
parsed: **7:59**
